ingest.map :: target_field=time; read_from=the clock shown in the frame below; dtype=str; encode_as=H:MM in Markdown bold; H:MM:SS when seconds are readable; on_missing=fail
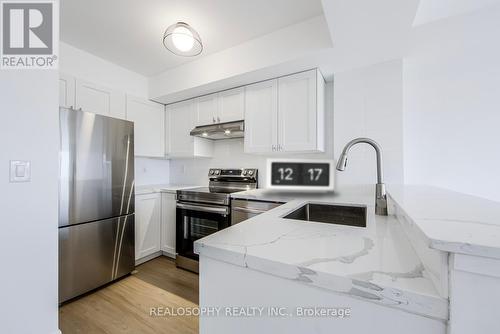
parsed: **12:17**
